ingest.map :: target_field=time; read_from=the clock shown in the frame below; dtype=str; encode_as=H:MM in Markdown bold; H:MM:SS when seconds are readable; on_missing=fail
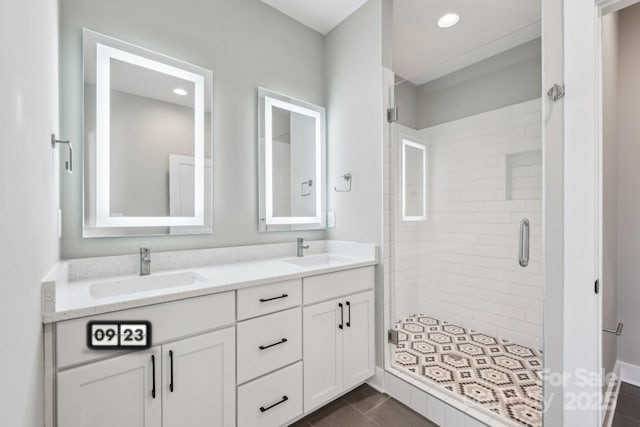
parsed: **9:23**
